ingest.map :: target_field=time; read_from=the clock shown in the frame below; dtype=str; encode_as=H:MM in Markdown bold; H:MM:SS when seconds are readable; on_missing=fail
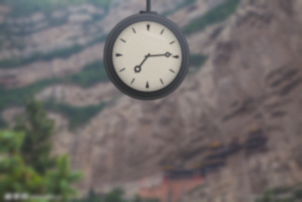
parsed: **7:14**
